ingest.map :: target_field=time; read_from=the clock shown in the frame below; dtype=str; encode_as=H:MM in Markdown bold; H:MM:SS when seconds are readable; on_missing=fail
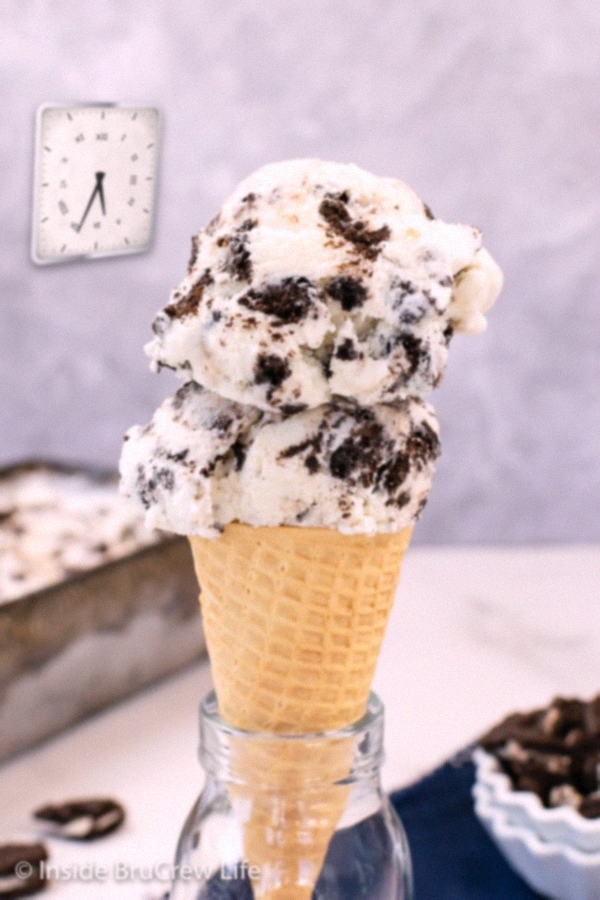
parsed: **5:34**
